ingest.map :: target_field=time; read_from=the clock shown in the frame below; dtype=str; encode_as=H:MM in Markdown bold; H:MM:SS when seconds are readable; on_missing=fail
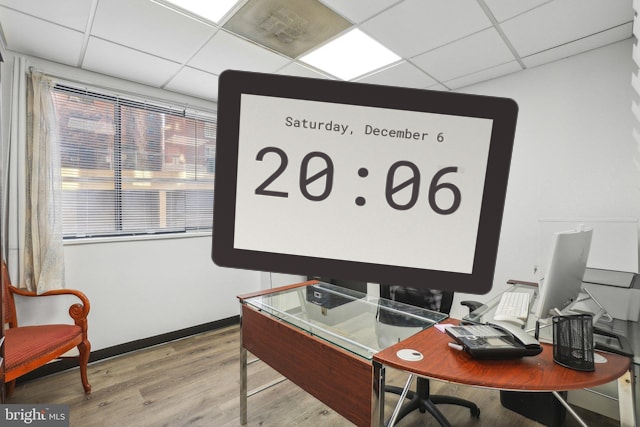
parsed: **20:06**
